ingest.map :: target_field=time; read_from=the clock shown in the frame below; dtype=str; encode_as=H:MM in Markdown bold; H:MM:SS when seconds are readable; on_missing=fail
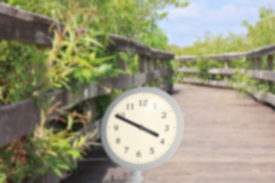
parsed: **3:49**
